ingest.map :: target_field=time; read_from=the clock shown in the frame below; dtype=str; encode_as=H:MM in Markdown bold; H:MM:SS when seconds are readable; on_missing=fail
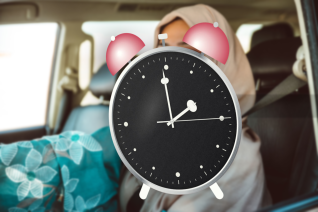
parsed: **1:59:15**
